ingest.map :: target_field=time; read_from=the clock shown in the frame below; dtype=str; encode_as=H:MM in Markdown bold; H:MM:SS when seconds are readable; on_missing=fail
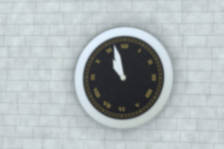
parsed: **10:57**
